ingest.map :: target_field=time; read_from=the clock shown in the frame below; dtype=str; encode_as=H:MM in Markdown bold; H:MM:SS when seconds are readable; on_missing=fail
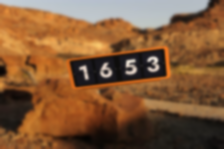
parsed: **16:53**
